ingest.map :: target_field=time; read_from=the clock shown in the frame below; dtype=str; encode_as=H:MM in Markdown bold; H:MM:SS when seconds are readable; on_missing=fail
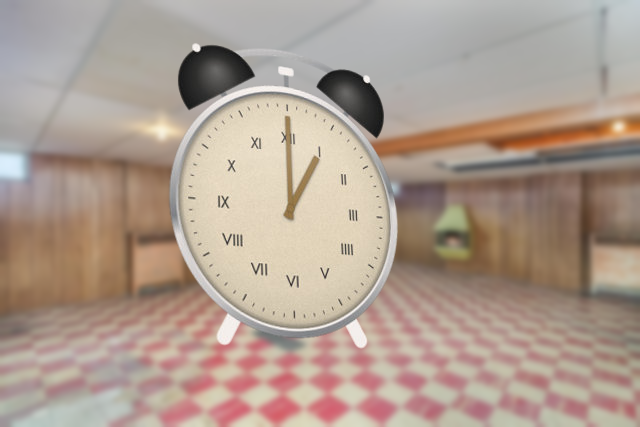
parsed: **1:00**
